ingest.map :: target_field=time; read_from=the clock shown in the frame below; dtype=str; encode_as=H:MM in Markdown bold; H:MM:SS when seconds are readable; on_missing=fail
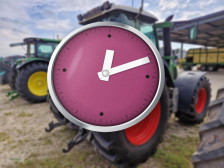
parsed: **12:11**
